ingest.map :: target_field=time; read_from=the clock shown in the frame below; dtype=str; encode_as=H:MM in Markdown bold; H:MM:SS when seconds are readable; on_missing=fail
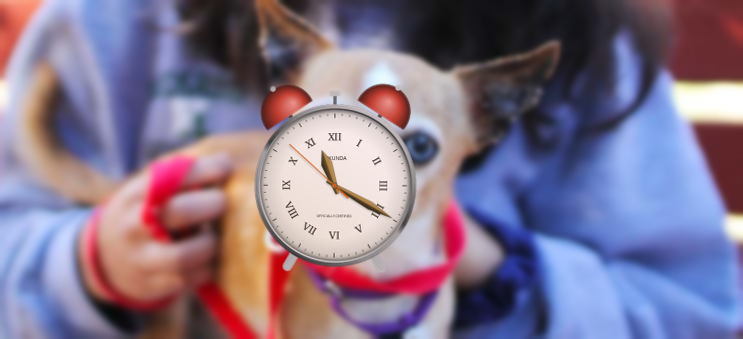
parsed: **11:19:52**
